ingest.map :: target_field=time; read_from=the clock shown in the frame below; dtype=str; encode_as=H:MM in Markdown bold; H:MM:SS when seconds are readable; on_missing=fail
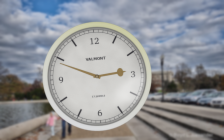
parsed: **2:49**
